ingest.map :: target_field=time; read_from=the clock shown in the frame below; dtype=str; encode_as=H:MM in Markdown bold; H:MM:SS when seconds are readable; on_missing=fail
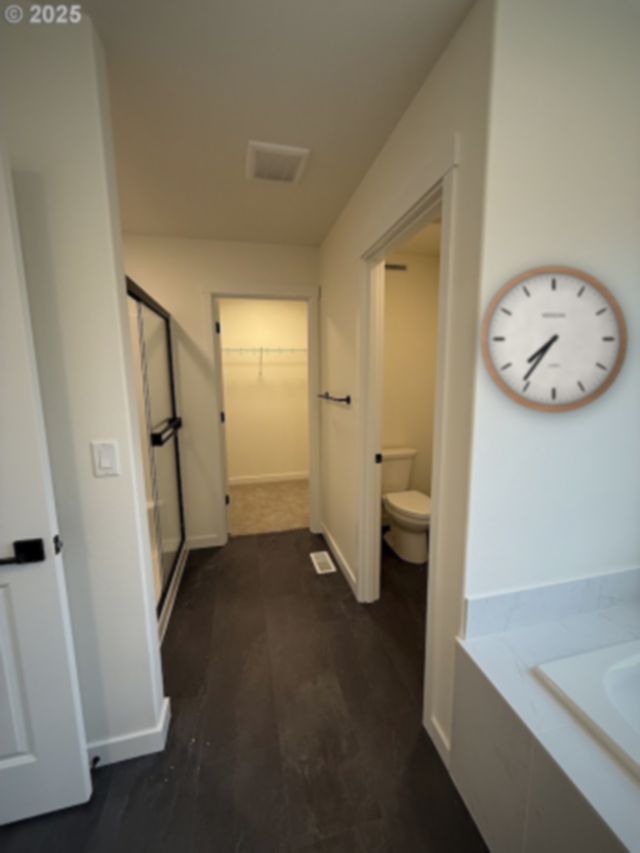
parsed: **7:36**
